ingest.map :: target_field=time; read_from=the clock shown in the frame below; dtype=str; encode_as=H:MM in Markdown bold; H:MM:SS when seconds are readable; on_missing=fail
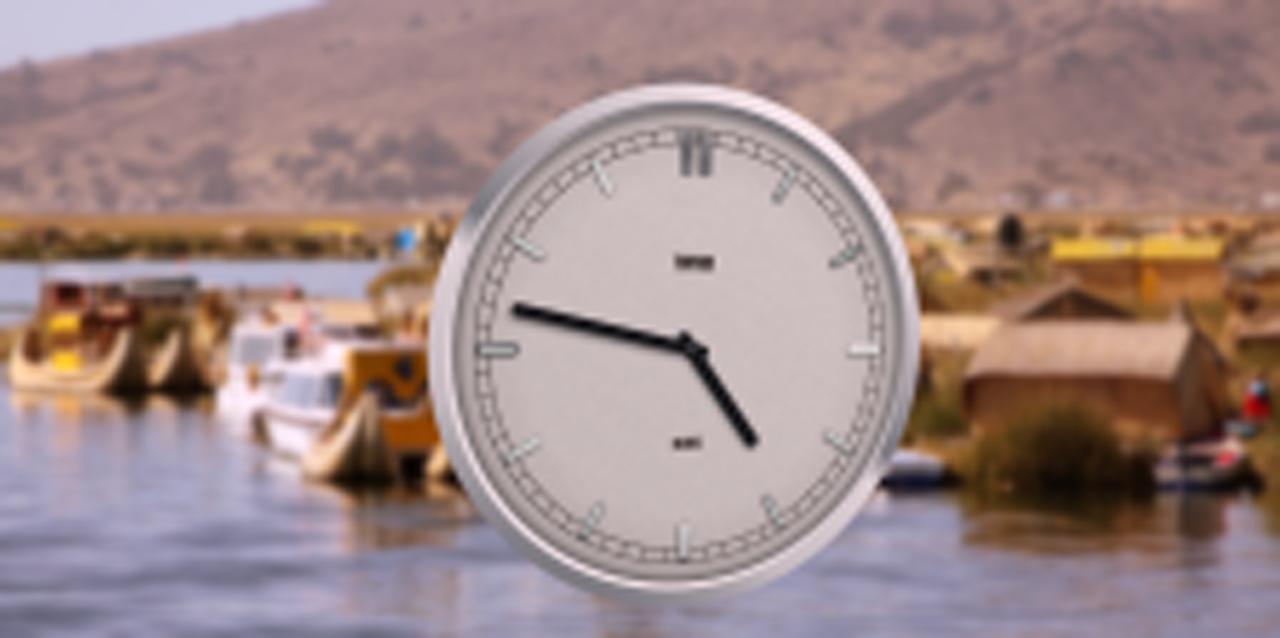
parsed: **4:47**
